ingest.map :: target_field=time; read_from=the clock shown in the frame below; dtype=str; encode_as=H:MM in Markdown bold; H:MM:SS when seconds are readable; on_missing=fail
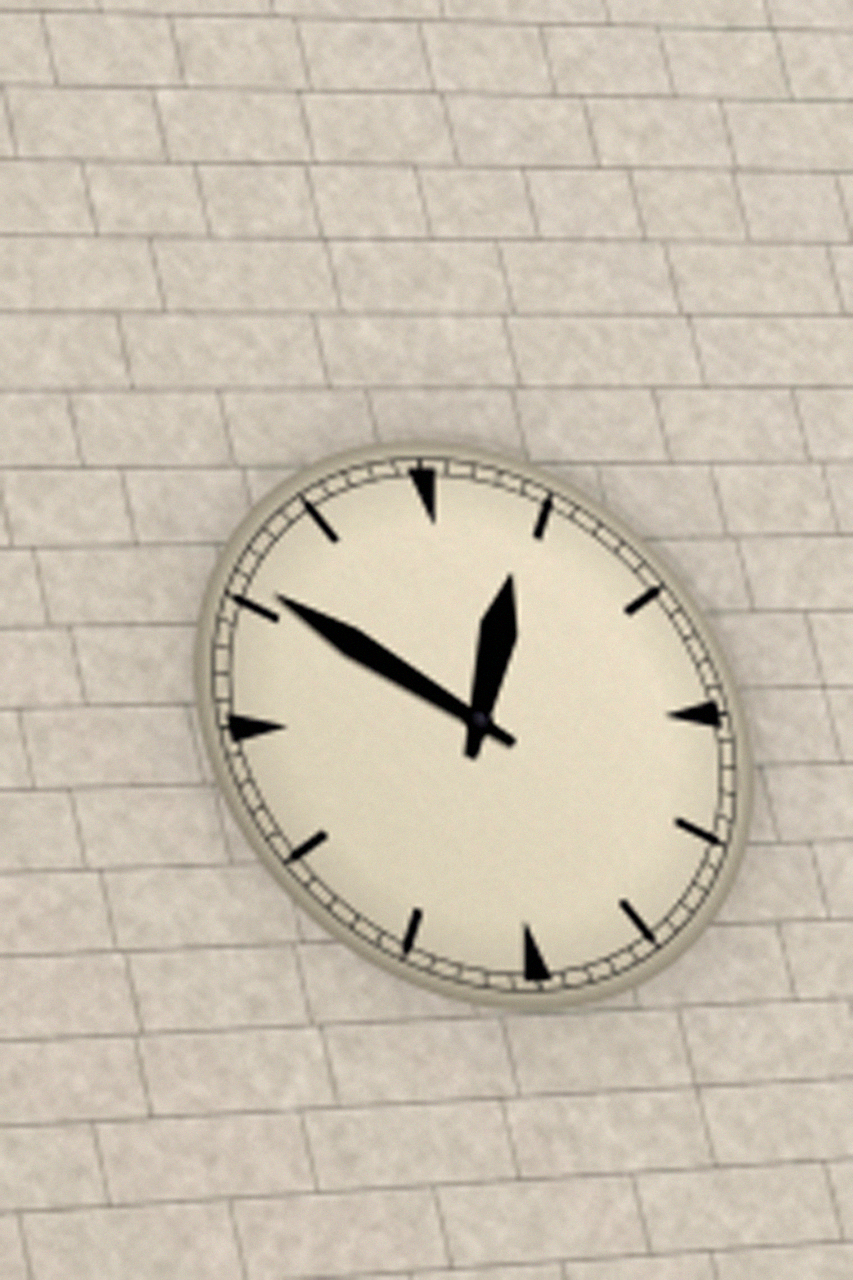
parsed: **12:51**
